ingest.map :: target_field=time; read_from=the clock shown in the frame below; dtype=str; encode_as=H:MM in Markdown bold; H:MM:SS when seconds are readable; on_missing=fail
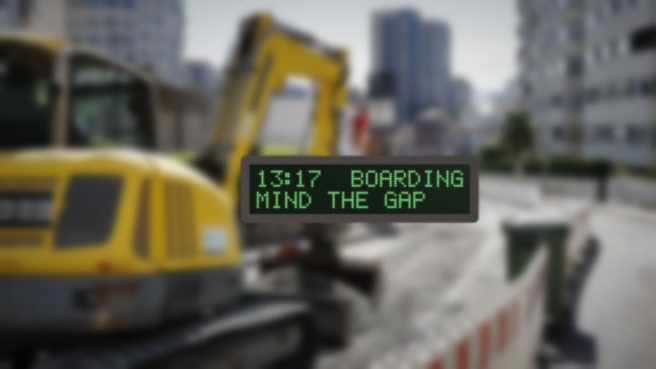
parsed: **13:17**
